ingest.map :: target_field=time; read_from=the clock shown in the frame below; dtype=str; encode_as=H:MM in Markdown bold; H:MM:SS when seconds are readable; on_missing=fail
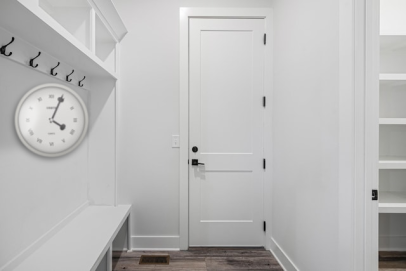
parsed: **4:04**
